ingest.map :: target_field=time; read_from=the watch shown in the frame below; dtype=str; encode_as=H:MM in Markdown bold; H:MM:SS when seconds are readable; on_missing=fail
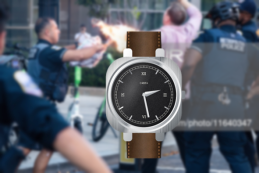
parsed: **2:28**
